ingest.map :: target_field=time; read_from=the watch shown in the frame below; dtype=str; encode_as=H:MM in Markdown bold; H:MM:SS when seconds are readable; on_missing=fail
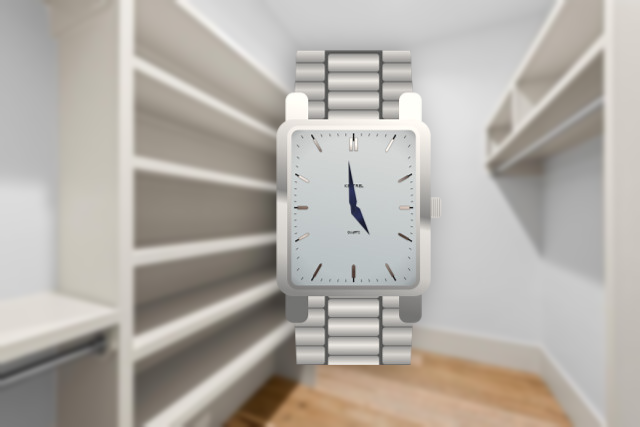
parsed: **4:59**
